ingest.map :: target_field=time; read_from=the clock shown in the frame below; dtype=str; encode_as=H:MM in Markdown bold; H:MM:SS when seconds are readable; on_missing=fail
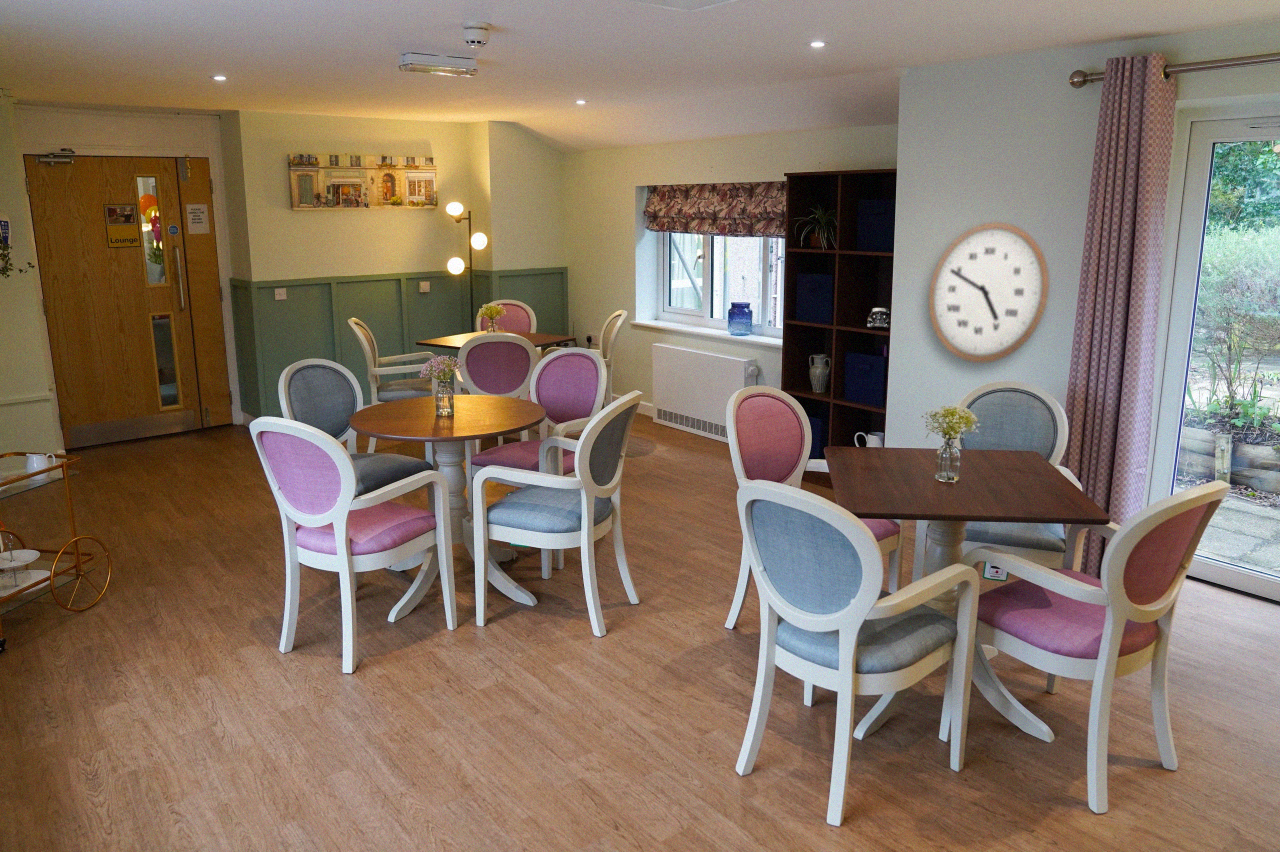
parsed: **4:49**
